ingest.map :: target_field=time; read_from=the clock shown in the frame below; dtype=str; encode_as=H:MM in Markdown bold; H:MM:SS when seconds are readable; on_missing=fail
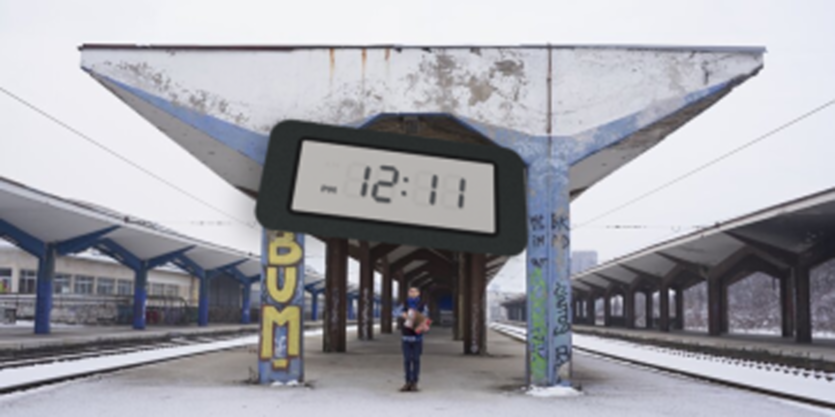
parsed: **12:11**
